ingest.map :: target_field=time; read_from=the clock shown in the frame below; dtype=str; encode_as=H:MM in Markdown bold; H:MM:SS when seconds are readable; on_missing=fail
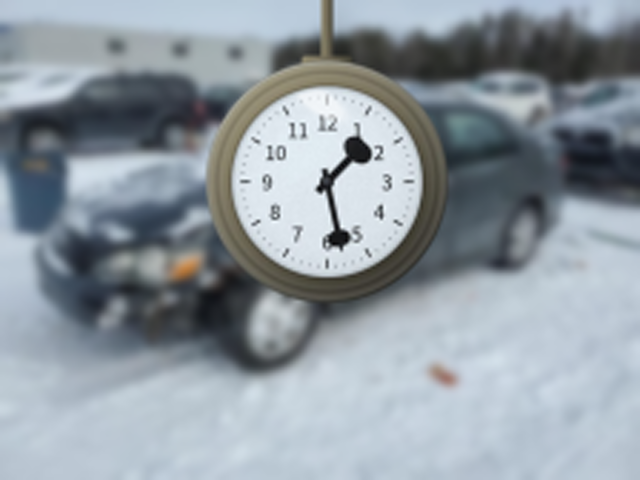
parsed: **1:28**
